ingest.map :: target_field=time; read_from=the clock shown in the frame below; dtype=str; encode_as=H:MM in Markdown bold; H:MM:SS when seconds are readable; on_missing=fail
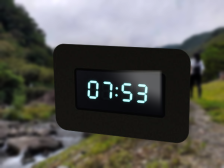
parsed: **7:53**
